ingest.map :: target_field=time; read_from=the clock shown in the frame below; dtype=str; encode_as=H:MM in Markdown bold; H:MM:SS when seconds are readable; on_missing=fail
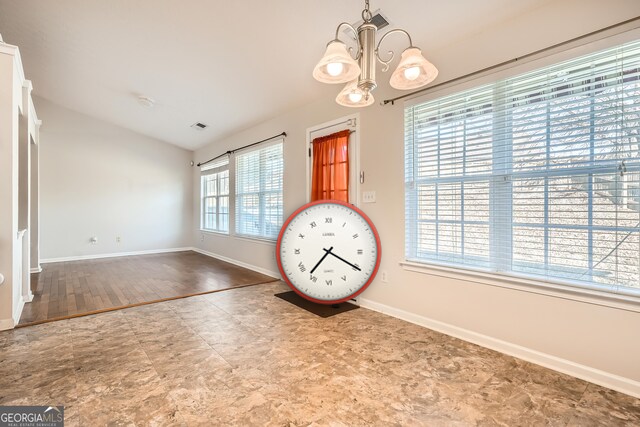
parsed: **7:20**
